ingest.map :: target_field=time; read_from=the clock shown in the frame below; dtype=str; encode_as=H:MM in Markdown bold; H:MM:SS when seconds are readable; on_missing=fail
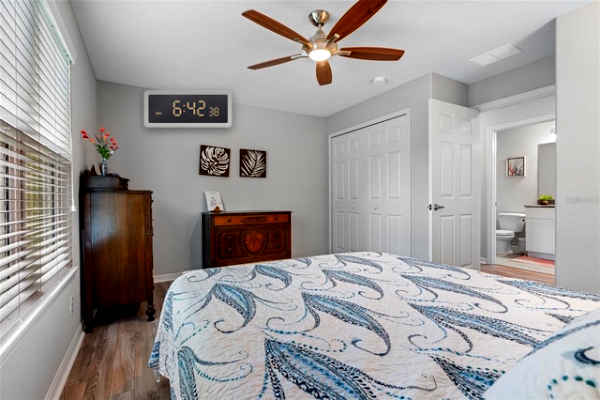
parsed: **6:42:38**
